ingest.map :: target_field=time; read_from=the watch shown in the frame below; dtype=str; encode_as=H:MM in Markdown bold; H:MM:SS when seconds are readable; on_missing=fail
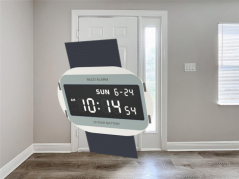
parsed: **10:14:54**
